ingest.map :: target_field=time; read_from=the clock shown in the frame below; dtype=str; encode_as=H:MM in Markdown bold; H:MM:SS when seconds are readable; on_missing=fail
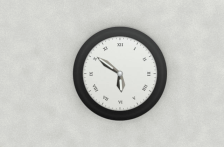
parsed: **5:51**
